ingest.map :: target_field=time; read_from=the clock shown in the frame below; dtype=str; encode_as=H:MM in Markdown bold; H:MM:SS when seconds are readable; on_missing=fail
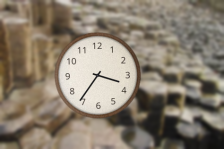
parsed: **3:36**
